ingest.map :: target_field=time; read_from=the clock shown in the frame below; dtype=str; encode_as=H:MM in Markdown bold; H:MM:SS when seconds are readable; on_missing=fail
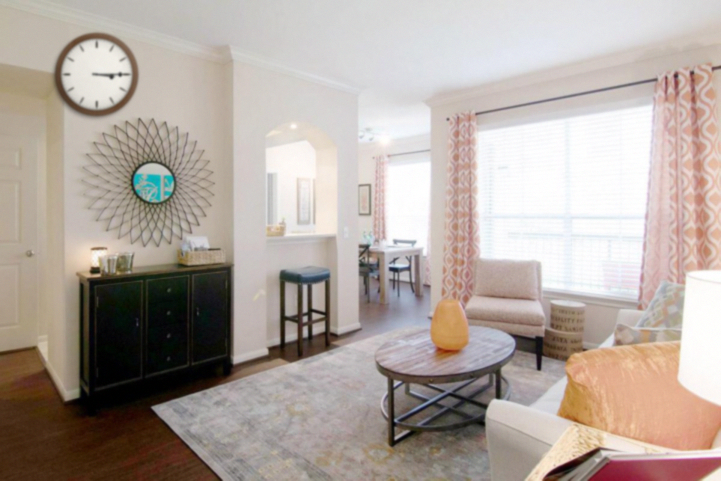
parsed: **3:15**
